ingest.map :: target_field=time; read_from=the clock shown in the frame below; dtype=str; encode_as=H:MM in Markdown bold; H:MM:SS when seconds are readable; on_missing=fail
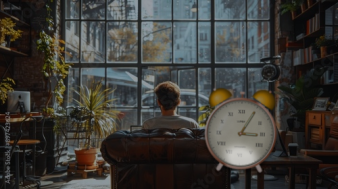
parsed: **3:05**
